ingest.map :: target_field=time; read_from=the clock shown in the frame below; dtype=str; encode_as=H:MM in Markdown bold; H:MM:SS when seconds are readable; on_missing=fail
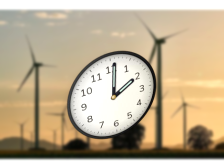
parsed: **2:01**
